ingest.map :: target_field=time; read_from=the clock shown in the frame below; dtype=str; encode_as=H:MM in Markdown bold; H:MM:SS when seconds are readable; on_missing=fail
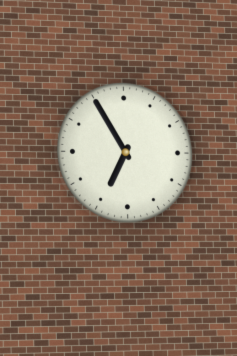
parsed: **6:55**
